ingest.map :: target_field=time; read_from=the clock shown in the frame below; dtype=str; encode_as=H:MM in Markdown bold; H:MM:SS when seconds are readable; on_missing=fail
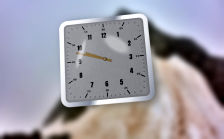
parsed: **9:48**
